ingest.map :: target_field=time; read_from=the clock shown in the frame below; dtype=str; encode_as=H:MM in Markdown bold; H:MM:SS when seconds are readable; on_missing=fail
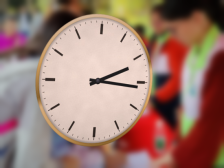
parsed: **2:16**
